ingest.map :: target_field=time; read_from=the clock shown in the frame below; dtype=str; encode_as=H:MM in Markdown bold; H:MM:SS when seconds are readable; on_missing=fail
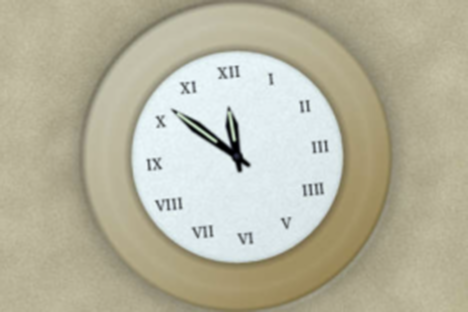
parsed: **11:52**
